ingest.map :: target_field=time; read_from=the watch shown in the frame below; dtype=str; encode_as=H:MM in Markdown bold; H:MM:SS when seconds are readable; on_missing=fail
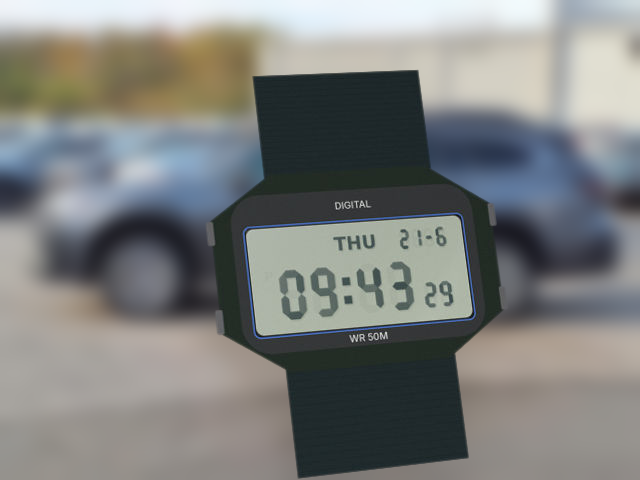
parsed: **9:43:29**
